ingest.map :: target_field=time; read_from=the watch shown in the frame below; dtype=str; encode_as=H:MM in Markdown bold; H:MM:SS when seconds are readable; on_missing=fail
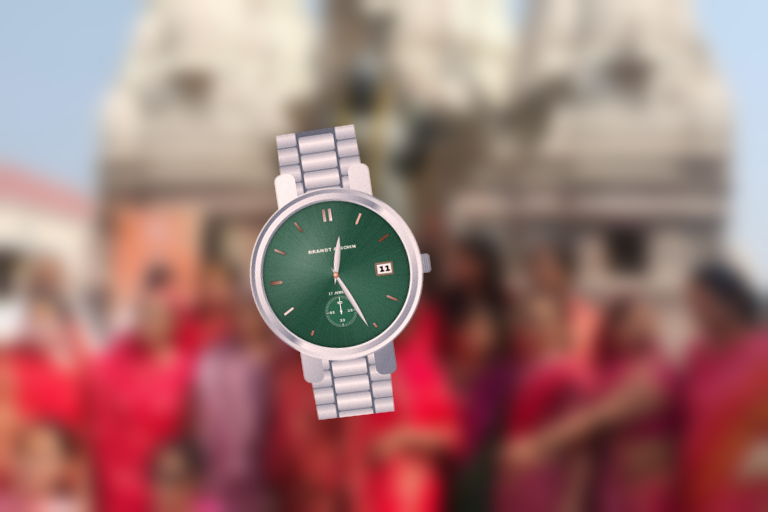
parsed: **12:26**
